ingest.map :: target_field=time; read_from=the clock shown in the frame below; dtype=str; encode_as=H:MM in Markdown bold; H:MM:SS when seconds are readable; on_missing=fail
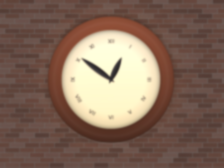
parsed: **12:51**
